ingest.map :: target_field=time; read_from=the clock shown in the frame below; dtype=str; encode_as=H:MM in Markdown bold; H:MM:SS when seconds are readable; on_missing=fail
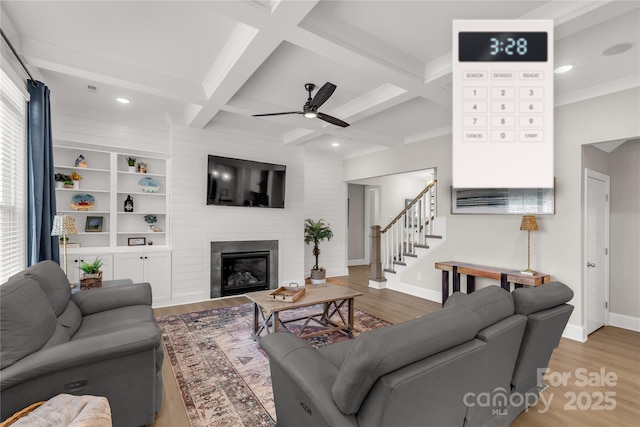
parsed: **3:28**
